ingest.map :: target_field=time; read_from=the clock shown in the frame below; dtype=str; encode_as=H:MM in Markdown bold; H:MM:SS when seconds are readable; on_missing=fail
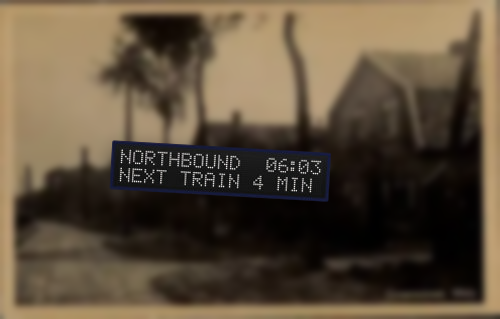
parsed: **6:03**
